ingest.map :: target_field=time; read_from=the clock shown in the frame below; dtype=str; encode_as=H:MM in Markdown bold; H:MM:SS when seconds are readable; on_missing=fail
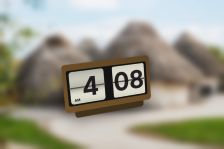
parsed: **4:08**
